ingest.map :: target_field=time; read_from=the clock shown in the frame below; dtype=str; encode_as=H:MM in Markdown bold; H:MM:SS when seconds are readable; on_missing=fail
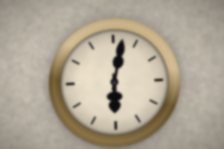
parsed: **6:02**
